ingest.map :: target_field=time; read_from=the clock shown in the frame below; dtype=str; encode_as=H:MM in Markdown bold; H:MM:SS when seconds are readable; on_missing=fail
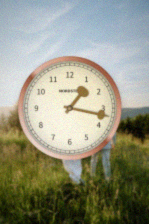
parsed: **1:17**
